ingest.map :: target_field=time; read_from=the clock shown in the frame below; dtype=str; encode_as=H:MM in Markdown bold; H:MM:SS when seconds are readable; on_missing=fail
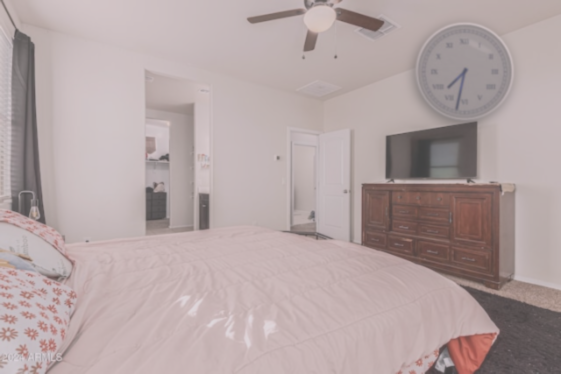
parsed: **7:32**
